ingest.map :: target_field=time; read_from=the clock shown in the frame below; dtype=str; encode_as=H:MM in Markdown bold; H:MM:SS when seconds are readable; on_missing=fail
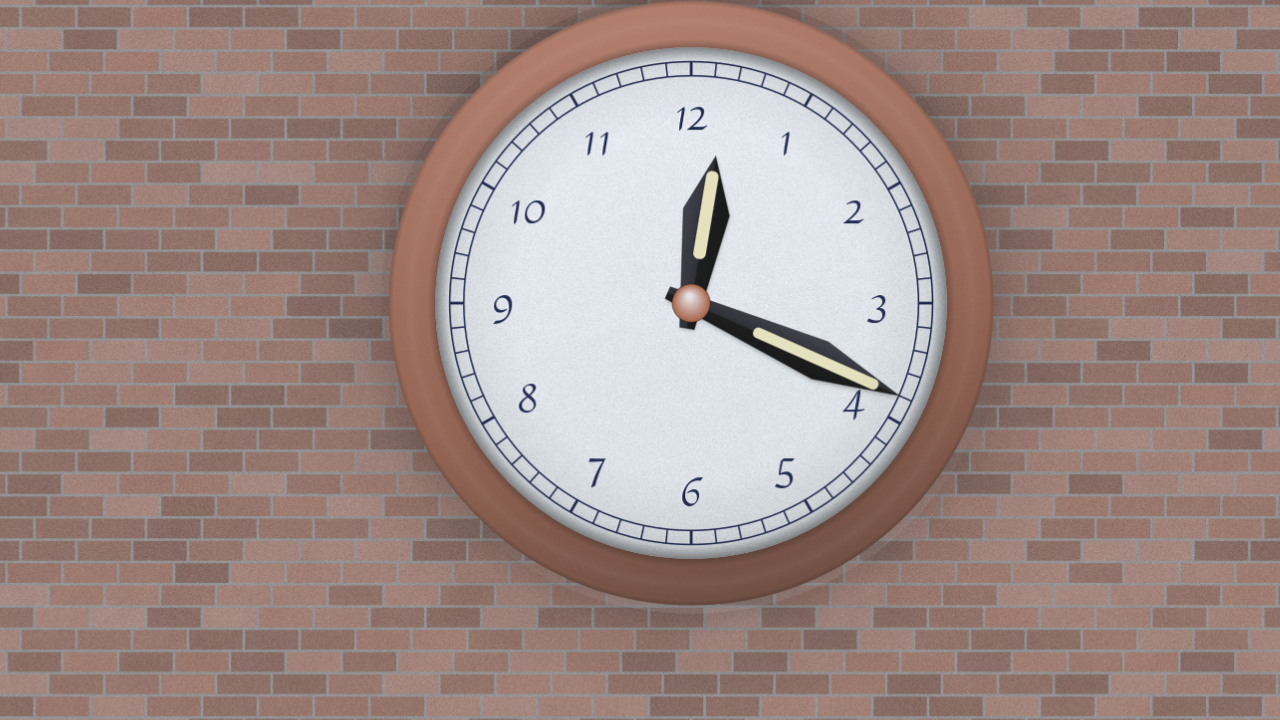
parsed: **12:19**
